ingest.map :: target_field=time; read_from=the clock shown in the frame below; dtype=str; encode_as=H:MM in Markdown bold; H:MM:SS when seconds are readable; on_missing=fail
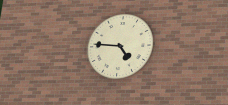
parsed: **4:46**
